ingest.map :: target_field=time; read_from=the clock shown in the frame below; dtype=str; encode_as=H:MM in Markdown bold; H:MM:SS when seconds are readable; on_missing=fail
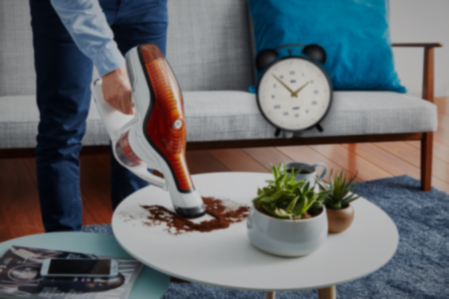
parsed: **1:53**
